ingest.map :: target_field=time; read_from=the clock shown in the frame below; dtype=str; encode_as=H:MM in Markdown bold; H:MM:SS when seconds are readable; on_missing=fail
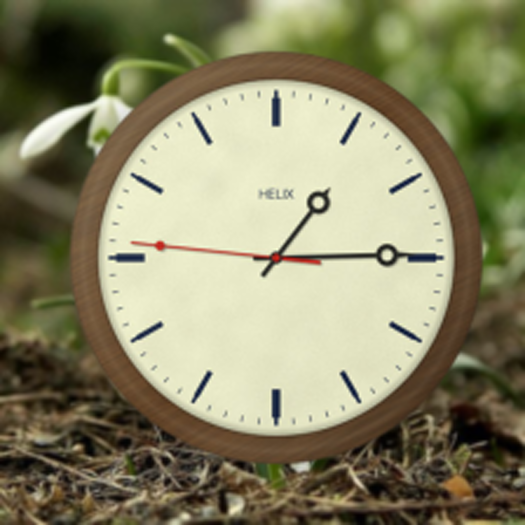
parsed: **1:14:46**
